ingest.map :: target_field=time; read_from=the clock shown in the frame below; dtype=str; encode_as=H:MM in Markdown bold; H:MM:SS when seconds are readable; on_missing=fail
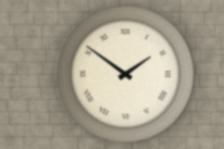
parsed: **1:51**
